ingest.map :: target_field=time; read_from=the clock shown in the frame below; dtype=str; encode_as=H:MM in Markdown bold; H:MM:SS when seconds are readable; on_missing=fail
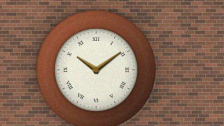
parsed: **10:09**
